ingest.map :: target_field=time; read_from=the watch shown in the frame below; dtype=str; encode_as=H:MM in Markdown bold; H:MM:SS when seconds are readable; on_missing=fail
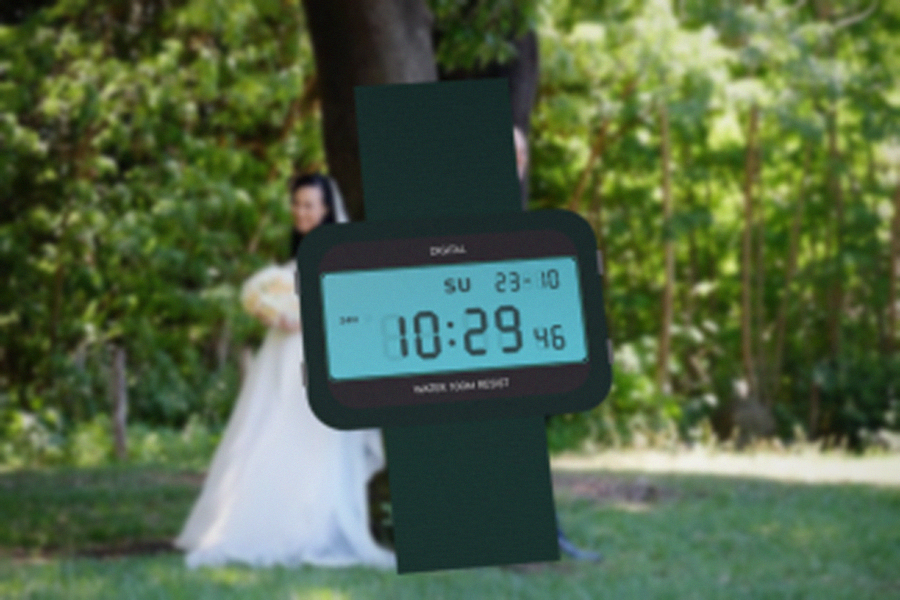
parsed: **10:29:46**
